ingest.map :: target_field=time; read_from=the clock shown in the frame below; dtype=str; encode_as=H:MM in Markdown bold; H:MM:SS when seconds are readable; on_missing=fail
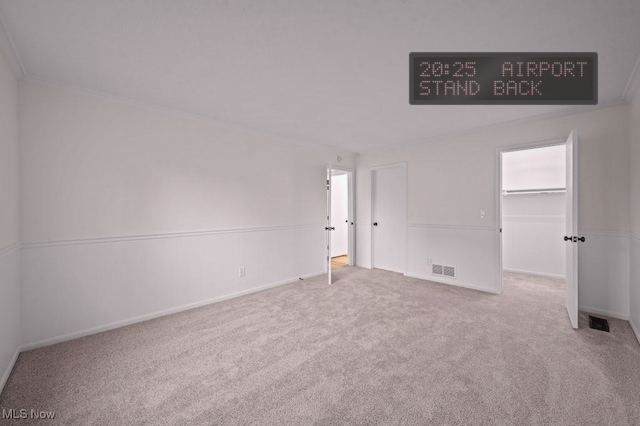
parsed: **20:25**
